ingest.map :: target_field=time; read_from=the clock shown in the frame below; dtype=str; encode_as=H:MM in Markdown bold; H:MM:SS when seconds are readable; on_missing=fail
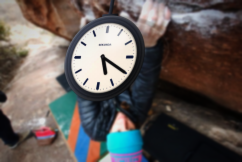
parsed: **5:20**
